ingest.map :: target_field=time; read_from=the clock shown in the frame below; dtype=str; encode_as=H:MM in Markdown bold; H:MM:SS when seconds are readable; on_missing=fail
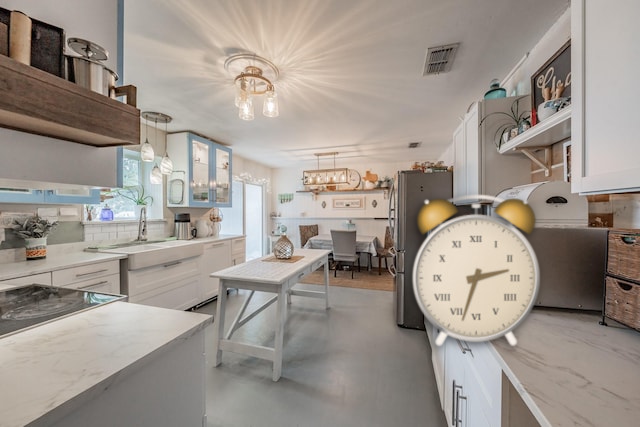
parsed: **2:33**
